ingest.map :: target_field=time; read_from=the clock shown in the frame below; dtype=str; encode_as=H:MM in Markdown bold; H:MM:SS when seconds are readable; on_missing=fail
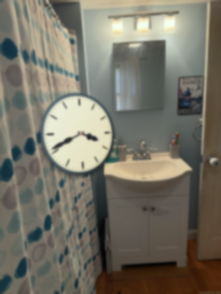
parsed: **3:41**
